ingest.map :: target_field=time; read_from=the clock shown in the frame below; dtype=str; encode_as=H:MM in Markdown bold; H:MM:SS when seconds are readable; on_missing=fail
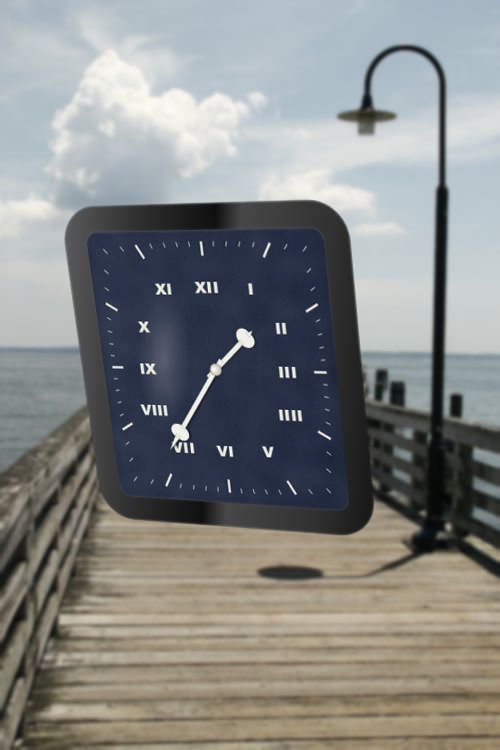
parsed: **1:36**
